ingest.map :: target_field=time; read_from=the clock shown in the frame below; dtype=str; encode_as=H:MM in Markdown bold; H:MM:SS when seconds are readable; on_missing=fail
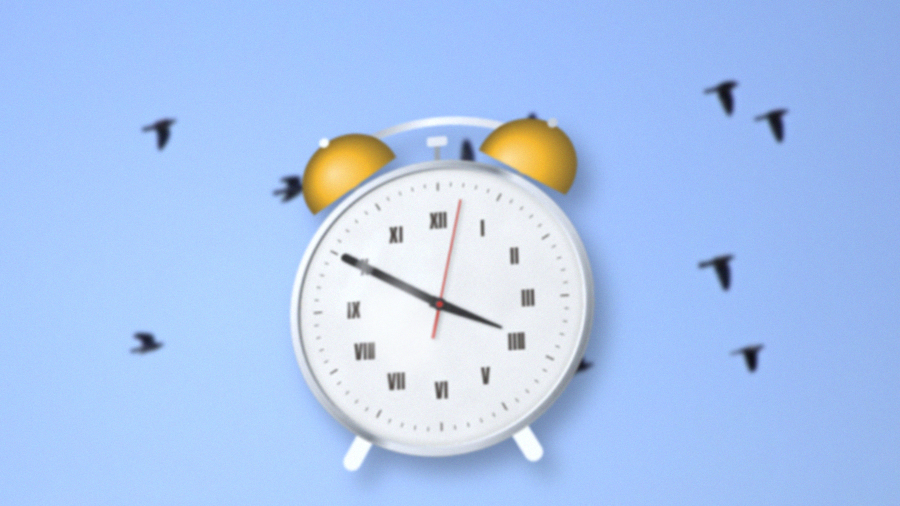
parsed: **3:50:02**
